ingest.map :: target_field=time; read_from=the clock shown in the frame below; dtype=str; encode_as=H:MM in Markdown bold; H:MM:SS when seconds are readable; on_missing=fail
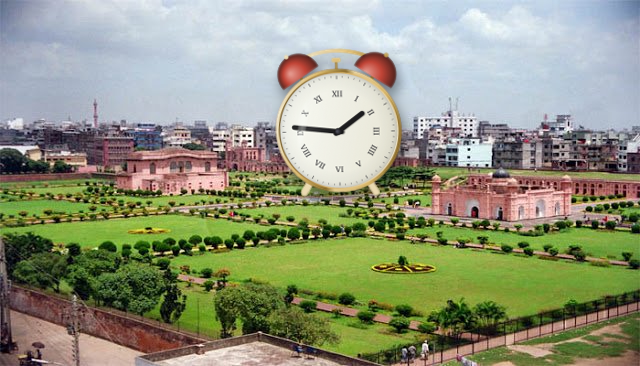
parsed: **1:46**
